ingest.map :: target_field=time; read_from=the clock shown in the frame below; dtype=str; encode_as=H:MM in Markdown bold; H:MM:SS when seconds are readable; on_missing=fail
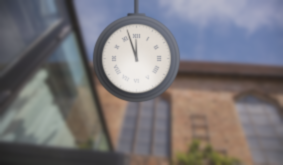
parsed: **11:57**
